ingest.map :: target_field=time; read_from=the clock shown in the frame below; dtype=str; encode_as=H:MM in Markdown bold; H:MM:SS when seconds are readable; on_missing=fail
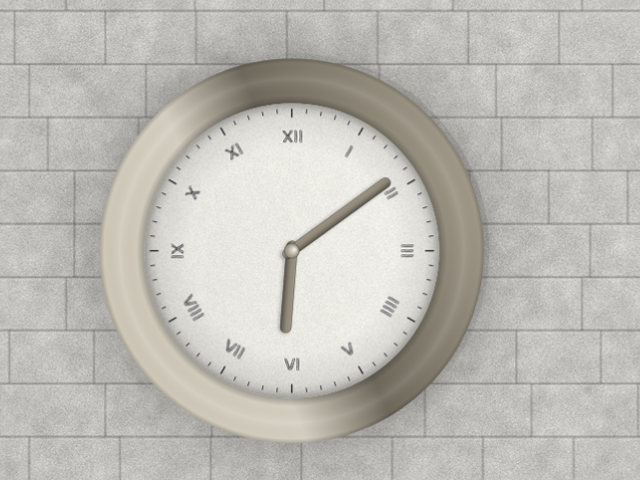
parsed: **6:09**
